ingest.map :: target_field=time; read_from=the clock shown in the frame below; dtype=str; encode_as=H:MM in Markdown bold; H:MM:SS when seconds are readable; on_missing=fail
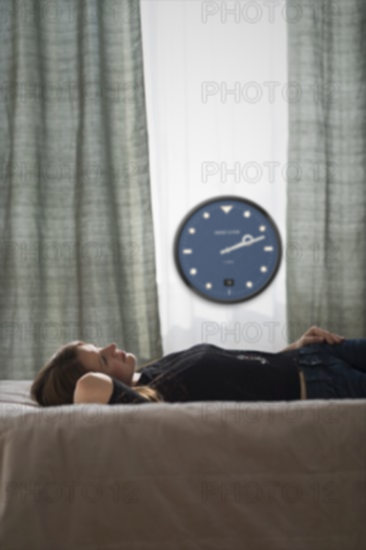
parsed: **2:12**
